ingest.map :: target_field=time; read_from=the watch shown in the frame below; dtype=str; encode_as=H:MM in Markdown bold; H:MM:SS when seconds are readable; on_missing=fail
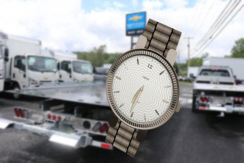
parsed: **6:31**
